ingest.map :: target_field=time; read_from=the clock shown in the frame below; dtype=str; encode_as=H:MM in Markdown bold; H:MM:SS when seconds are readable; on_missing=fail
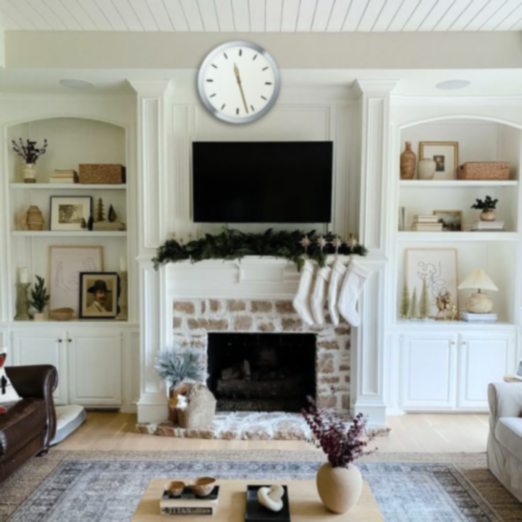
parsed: **11:27**
